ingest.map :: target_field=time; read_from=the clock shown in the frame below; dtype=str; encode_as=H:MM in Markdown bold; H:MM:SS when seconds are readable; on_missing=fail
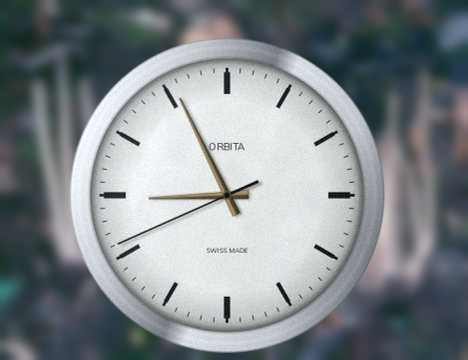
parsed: **8:55:41**
